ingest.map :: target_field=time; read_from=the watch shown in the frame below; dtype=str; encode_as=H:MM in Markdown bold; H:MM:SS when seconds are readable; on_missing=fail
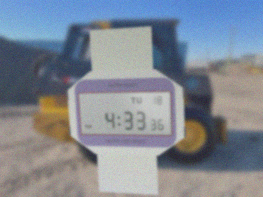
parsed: **4:33**
